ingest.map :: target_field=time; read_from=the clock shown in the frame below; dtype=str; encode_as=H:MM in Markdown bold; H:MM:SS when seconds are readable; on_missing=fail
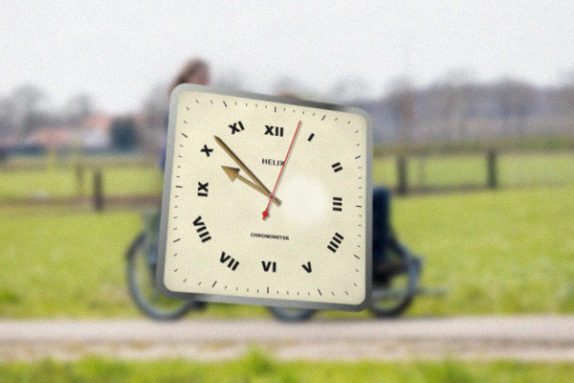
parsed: **9:52:03**
